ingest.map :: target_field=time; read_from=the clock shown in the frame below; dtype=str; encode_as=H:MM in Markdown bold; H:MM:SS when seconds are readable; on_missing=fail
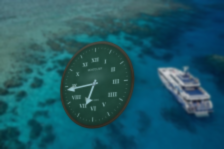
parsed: **6:44**
